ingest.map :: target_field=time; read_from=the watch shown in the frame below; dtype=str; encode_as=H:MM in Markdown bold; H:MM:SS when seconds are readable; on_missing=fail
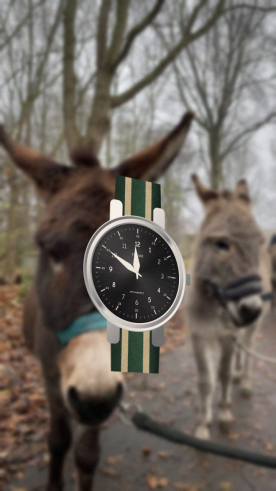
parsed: **11:50**
